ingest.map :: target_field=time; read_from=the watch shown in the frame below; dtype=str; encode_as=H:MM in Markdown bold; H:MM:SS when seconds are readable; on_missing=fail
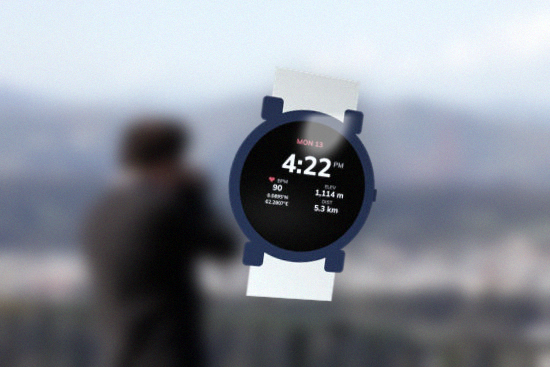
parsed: **4:22**
